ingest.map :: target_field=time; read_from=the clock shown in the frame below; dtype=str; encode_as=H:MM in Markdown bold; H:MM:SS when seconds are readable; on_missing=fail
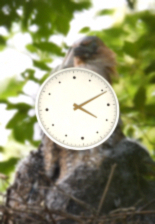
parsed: **4:11**
